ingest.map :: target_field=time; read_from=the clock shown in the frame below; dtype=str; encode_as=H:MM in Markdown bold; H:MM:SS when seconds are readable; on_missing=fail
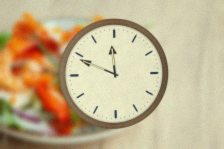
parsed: **11:49**
